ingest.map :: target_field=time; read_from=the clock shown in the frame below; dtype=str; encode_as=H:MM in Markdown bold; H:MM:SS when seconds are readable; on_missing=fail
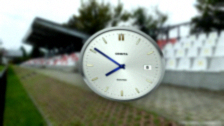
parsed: **7:51**
